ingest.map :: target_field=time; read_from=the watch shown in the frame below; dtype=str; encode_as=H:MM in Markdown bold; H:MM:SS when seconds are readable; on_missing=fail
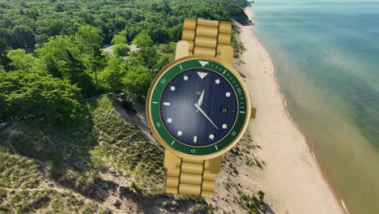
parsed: **12:22**
